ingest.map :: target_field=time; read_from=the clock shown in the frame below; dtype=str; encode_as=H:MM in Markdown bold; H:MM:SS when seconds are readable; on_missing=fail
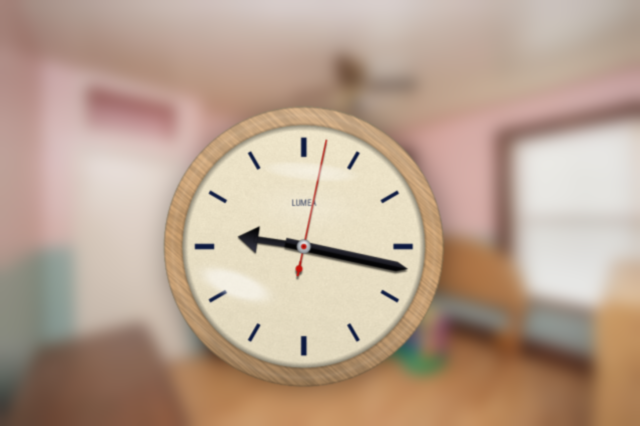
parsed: **9:17:02**
